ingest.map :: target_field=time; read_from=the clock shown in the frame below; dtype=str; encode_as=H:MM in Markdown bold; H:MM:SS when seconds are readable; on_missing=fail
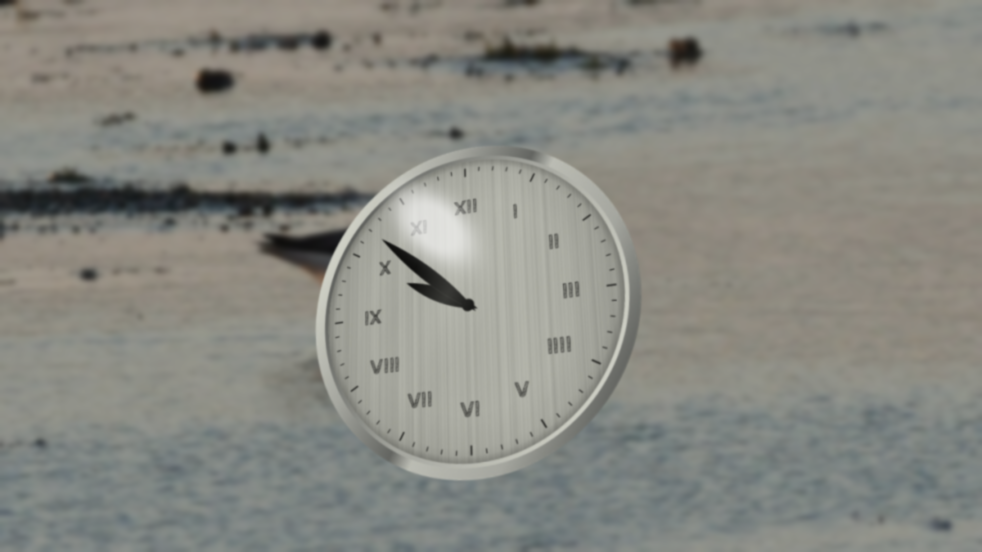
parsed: **9:52**
